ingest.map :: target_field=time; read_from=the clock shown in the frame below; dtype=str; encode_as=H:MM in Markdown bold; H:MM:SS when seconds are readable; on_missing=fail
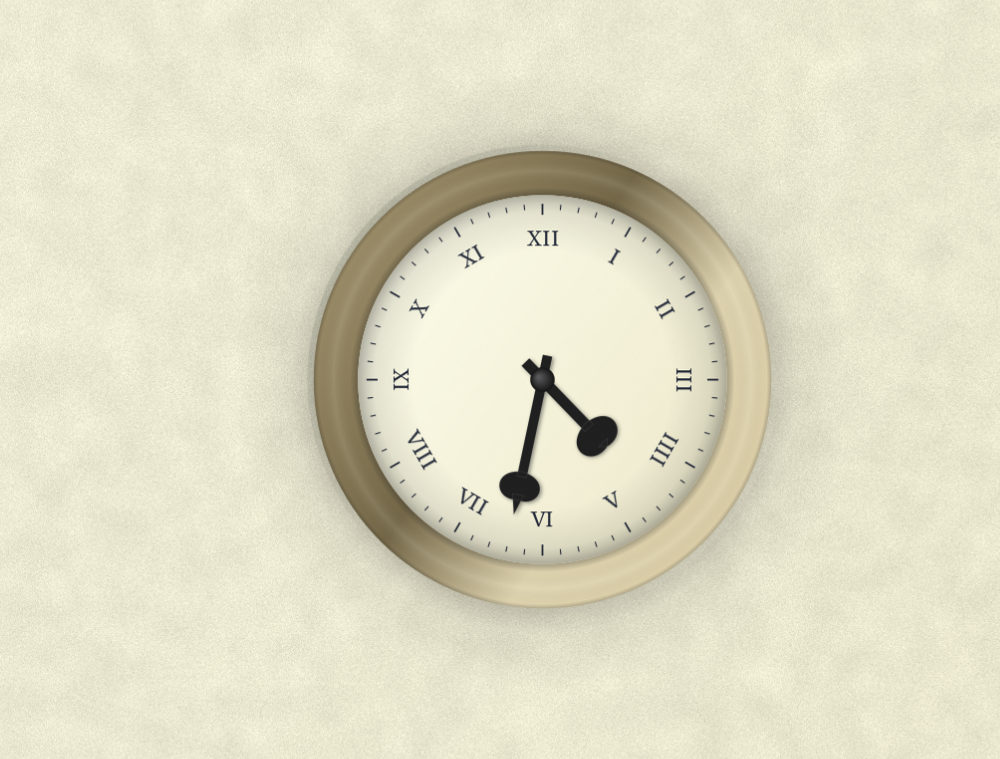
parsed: **4:32**
